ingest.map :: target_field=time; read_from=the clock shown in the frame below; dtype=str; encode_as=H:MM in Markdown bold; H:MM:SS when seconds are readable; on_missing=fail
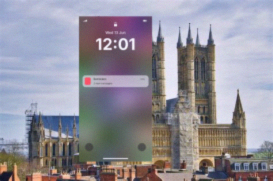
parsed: **12:01**
